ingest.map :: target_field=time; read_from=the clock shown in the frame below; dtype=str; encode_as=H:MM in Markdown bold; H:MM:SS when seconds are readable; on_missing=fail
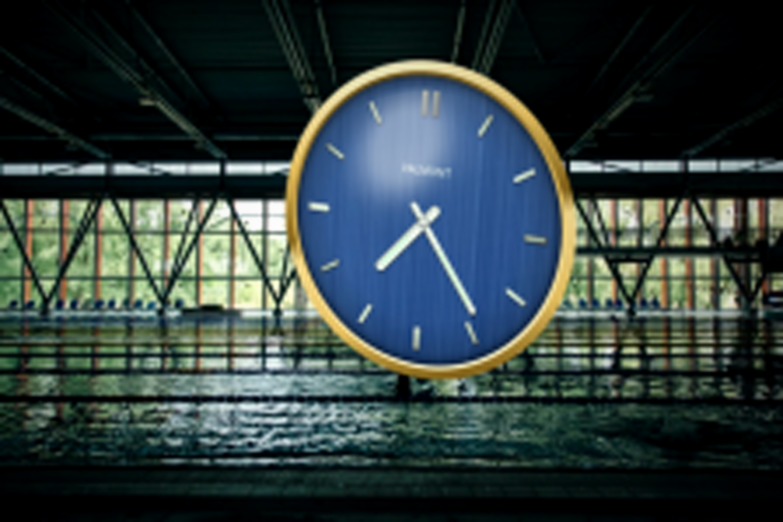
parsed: **7:24**
